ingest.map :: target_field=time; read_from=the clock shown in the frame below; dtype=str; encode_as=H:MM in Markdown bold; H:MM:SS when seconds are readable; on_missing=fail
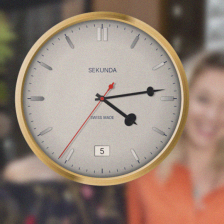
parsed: **4:13:36**
